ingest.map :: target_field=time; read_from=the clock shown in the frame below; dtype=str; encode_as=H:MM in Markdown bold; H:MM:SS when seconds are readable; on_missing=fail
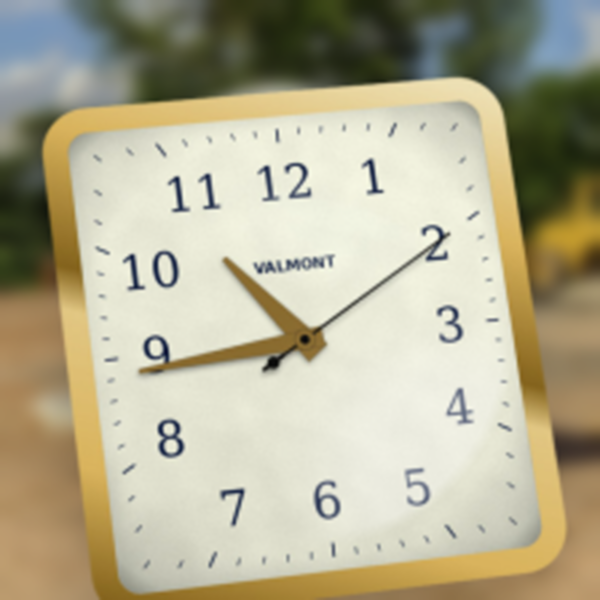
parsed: **10:44:10**
